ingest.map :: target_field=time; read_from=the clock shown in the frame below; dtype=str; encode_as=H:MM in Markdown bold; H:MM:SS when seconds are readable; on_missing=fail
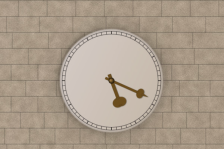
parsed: **5:19**
